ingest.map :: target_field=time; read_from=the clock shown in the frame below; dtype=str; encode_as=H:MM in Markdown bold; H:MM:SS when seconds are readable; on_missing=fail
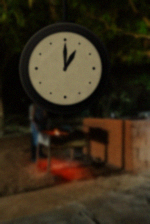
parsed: **1:00**
